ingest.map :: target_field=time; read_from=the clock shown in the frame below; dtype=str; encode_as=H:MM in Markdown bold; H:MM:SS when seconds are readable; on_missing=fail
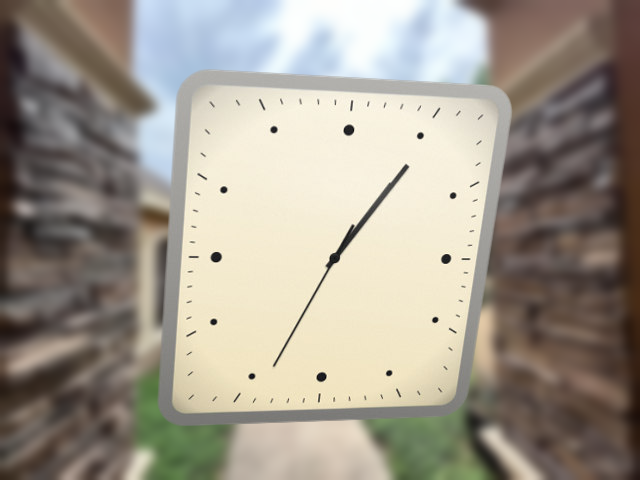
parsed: **1:05:34**
